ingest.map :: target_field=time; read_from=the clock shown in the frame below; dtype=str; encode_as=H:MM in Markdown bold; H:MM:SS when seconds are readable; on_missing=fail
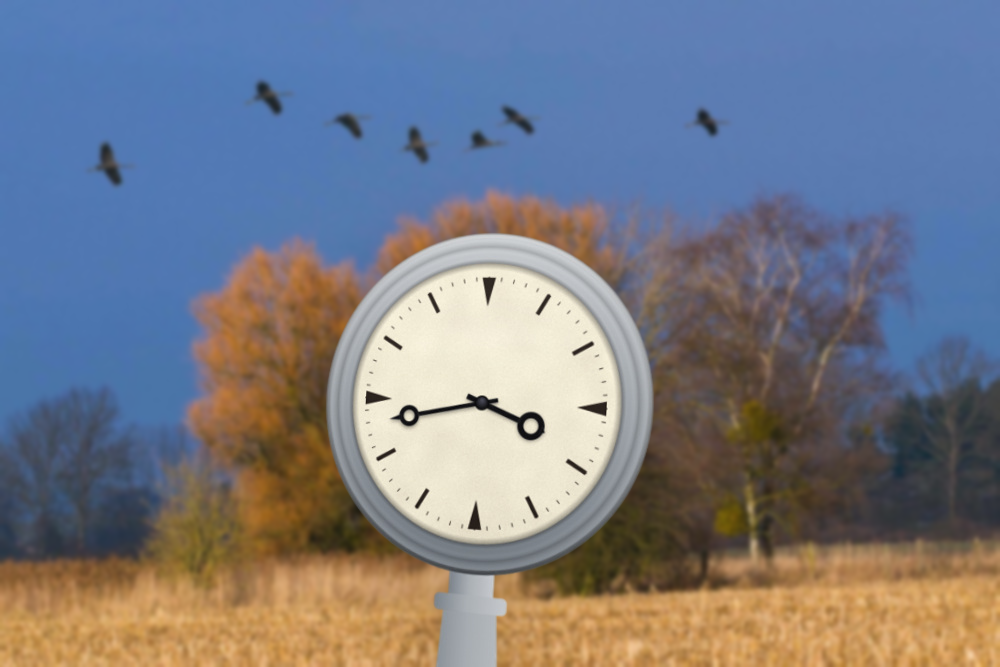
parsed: **3:43**
